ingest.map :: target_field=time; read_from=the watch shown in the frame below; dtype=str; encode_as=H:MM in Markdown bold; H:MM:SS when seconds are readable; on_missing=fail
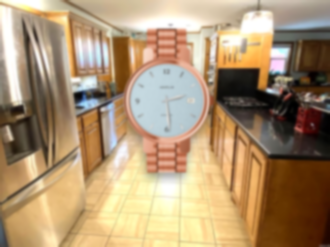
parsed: **2:29**
